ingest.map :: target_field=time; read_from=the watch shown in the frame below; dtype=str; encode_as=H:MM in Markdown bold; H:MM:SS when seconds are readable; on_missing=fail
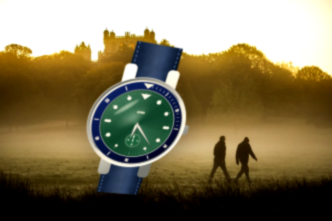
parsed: **6:23**
